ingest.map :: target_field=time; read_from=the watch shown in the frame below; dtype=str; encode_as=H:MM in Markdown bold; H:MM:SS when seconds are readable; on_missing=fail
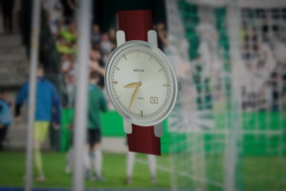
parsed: **8:35**
